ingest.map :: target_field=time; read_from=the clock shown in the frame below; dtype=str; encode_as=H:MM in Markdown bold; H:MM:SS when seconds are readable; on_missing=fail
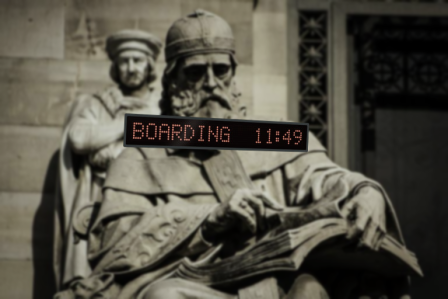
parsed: **11:49**
